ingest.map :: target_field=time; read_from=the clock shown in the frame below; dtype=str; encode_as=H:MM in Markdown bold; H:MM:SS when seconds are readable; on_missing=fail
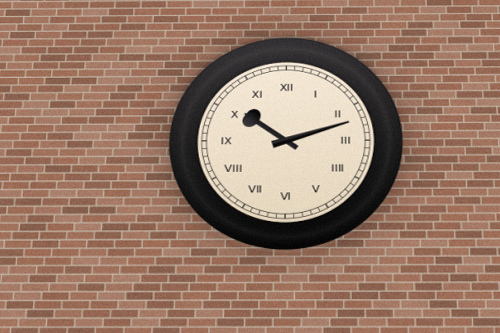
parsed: **10:12**
